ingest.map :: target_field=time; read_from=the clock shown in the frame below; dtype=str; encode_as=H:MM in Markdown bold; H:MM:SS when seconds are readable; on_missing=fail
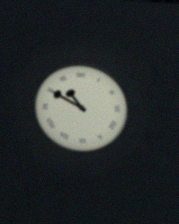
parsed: **10:50**
